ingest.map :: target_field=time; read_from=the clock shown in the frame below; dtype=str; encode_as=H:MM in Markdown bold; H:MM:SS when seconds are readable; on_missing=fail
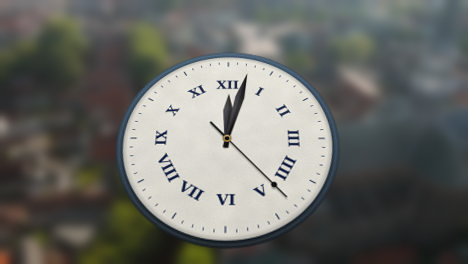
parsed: **12:02:23**
